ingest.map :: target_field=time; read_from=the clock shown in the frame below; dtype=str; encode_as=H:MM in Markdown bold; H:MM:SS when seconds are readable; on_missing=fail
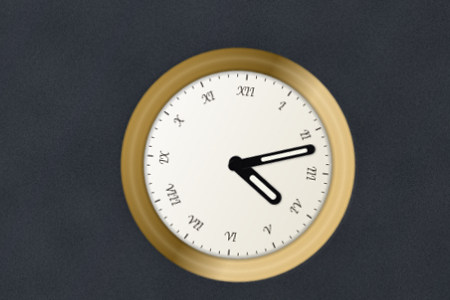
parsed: **4:12**
